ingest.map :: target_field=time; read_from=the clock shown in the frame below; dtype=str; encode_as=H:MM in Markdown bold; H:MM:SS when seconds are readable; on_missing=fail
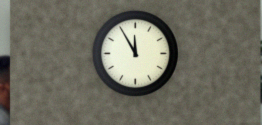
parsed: **11:55**
